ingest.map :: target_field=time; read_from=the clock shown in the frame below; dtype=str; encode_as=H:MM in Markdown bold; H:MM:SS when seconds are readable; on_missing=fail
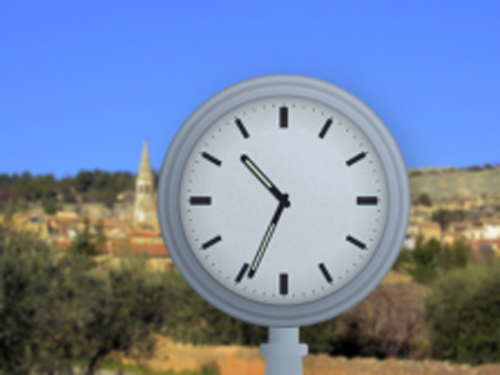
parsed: **10:34**
